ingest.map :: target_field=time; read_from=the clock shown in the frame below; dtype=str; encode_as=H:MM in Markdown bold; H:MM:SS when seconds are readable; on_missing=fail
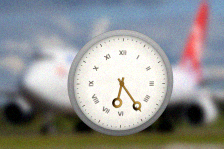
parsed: **6:24**
